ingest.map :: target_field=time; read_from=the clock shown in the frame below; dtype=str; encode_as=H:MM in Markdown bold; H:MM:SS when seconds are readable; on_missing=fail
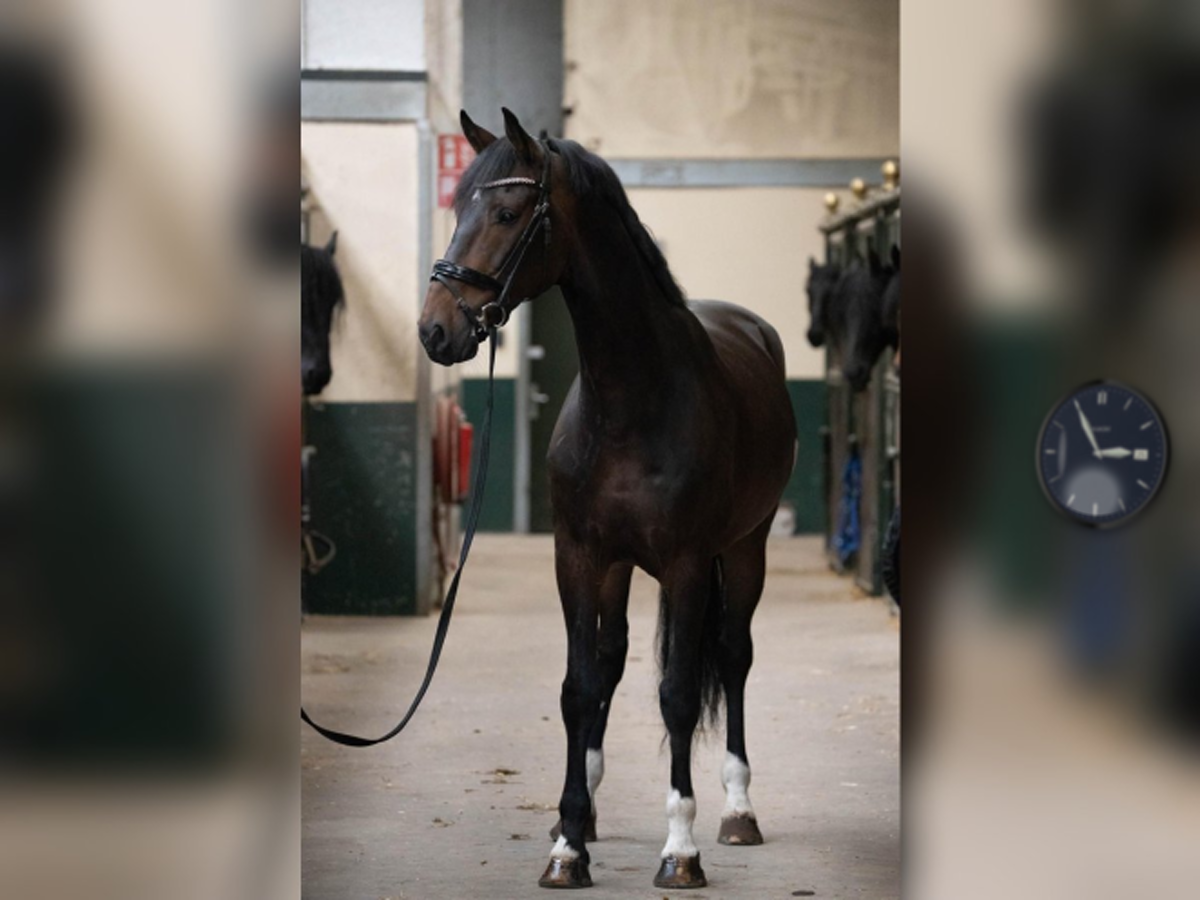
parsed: **2:55**
